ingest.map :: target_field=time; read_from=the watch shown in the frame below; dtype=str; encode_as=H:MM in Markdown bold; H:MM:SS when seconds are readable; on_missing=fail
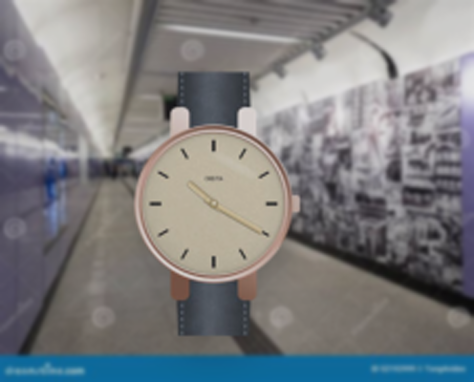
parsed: **10:20**
